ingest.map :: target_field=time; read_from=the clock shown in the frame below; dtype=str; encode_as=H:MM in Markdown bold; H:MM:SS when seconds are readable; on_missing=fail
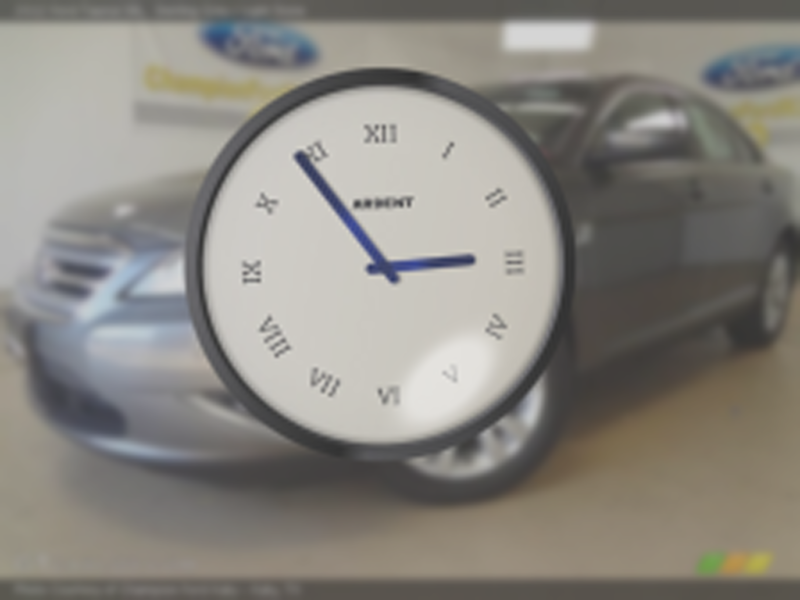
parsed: **2:54**
